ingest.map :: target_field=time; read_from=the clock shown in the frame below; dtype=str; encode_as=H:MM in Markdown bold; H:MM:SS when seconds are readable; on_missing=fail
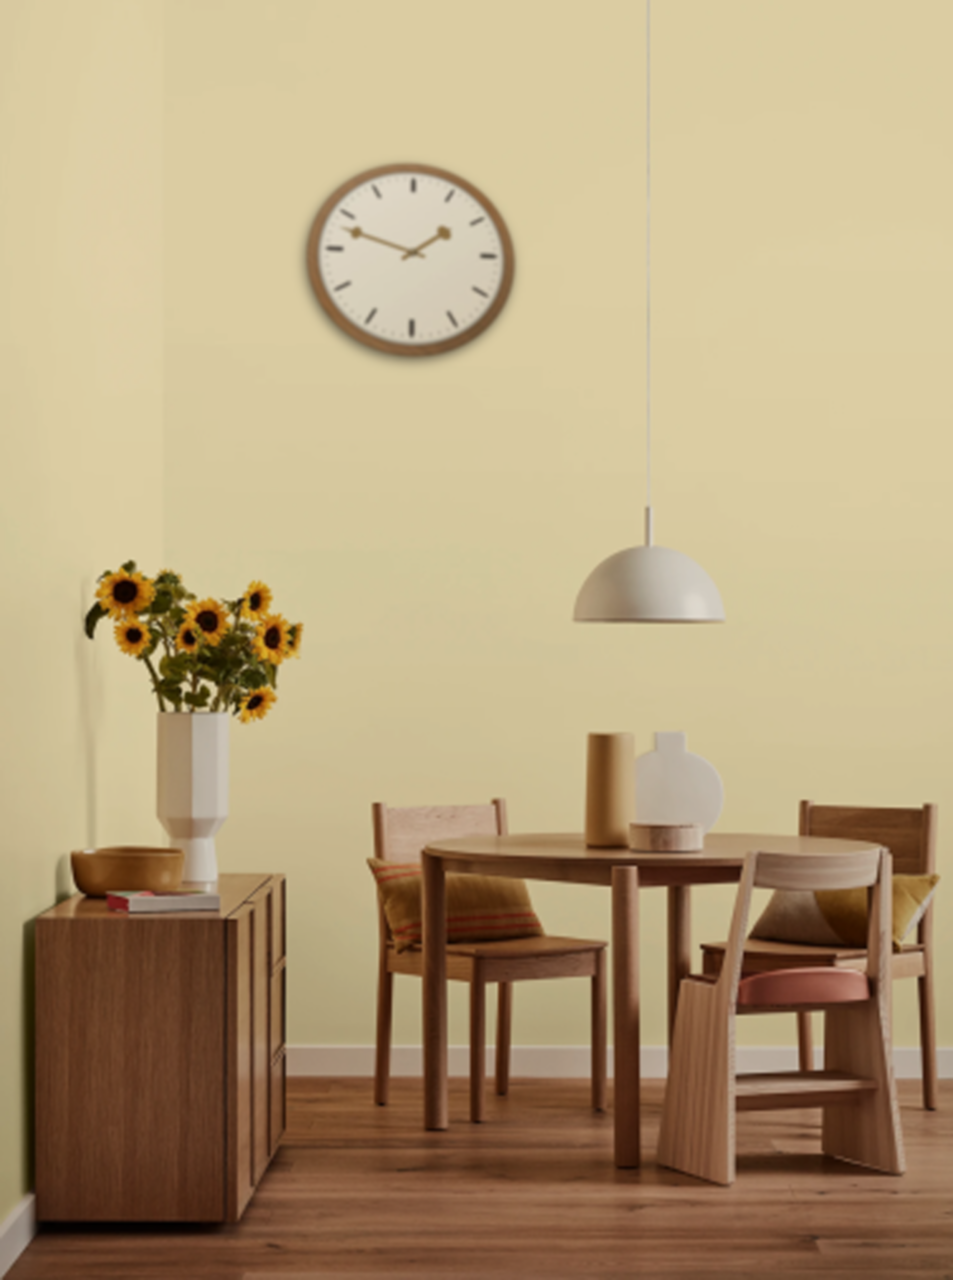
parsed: **1:48**
